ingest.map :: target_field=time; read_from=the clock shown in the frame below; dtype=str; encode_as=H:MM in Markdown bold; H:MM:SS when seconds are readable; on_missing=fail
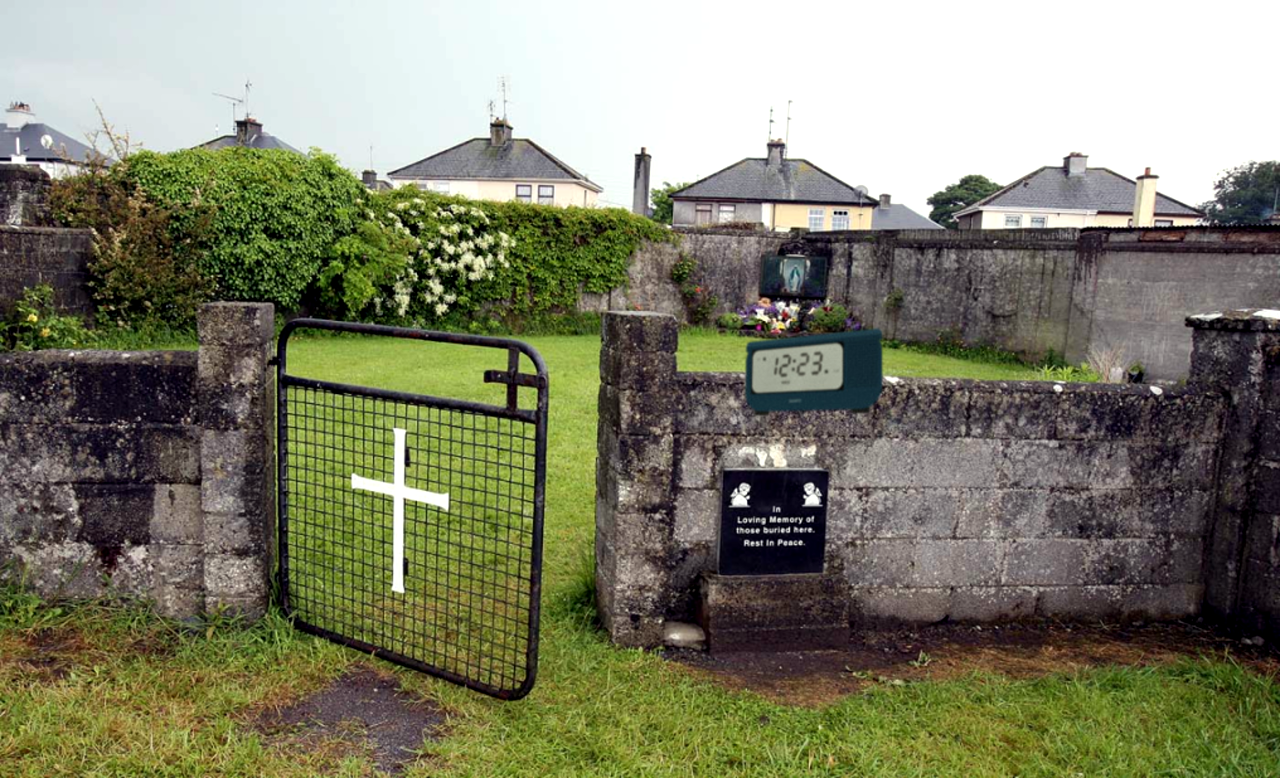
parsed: **12:23**
